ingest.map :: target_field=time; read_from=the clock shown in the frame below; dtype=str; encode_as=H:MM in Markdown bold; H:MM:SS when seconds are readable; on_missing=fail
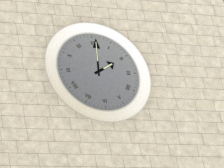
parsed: **2:01**
